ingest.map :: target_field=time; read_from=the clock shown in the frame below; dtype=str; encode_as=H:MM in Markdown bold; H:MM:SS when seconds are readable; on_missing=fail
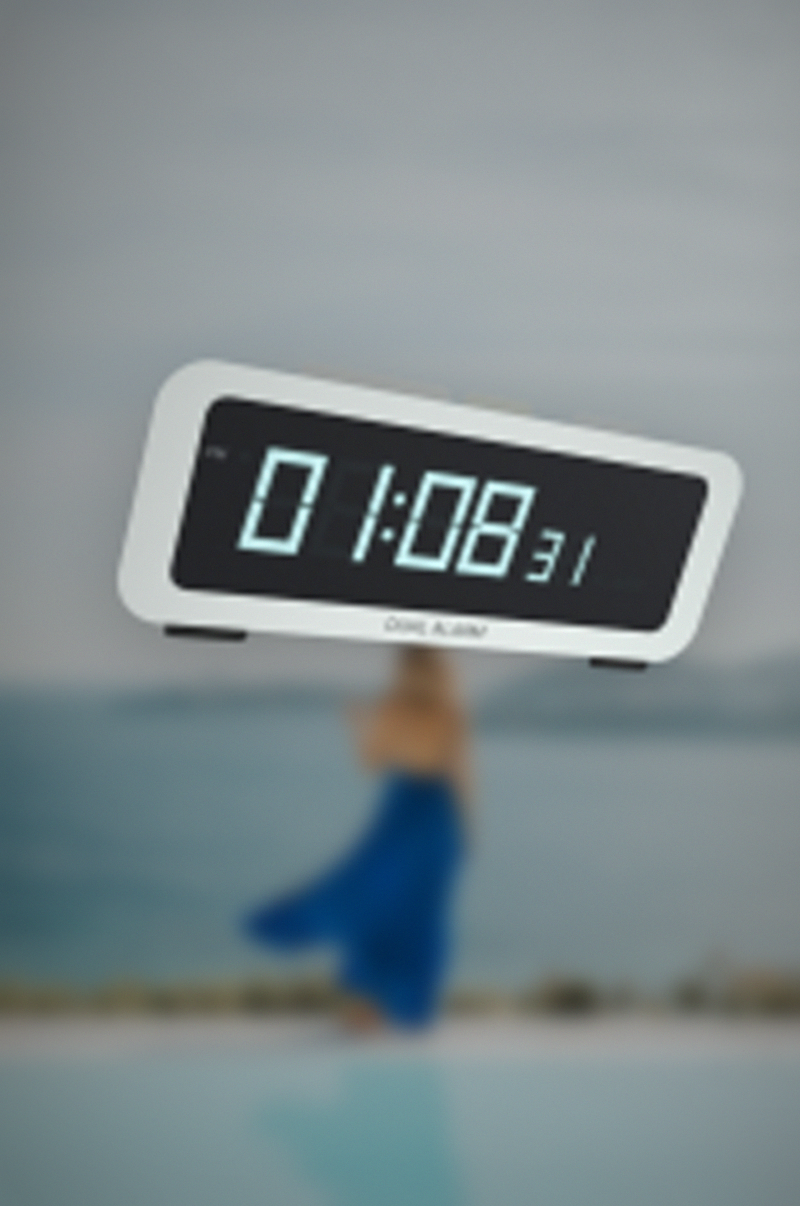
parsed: **1:08:31**
